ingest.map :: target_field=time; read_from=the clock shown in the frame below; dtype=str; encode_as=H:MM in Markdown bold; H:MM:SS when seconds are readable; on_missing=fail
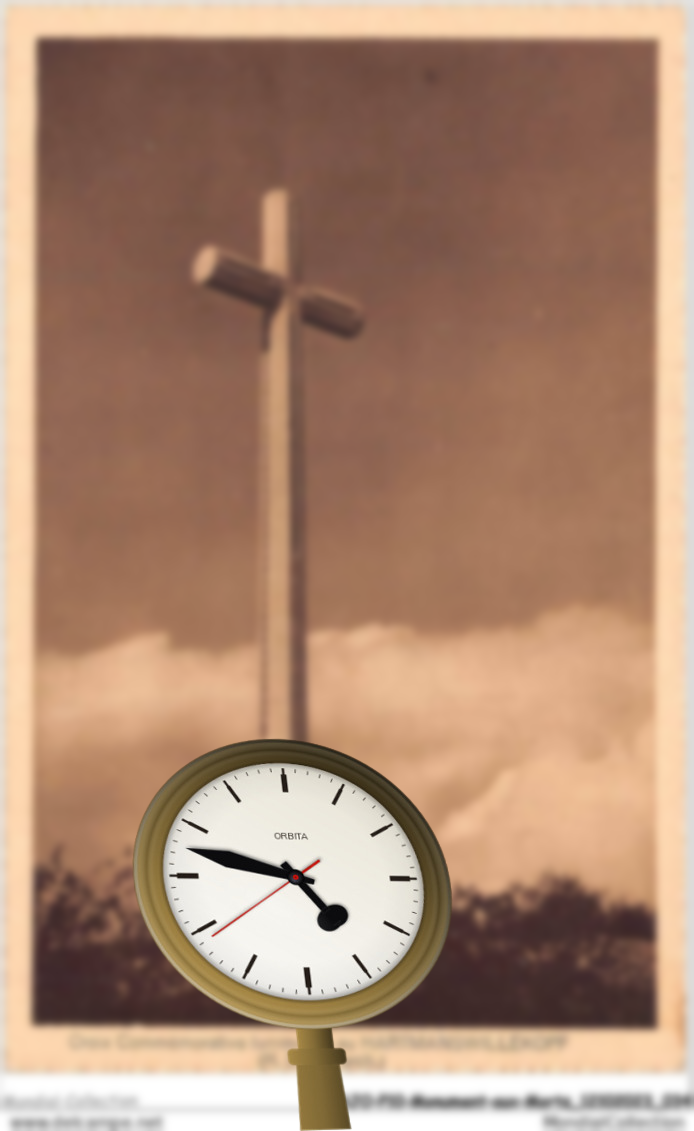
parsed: **4:47:39**
